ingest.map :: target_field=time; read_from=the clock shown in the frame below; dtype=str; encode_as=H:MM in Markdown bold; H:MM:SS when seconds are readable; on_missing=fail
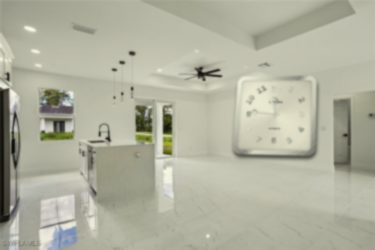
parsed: **11:46**
